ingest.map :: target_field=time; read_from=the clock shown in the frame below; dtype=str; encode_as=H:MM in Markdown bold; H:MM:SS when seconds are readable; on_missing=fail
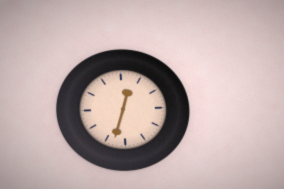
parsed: **12:33**
